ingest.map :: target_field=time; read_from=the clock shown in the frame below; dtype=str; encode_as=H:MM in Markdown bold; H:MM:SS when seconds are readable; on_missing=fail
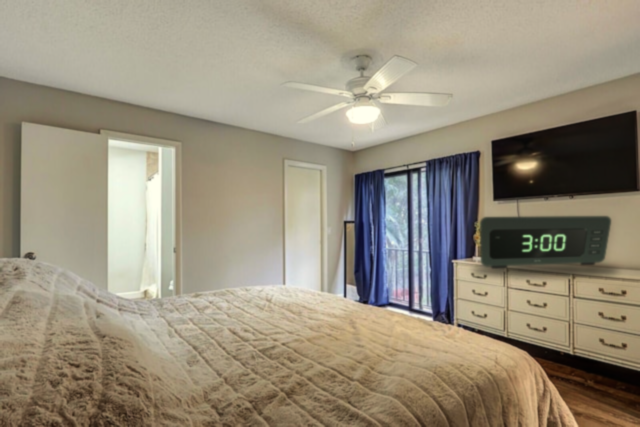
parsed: **3:00**
